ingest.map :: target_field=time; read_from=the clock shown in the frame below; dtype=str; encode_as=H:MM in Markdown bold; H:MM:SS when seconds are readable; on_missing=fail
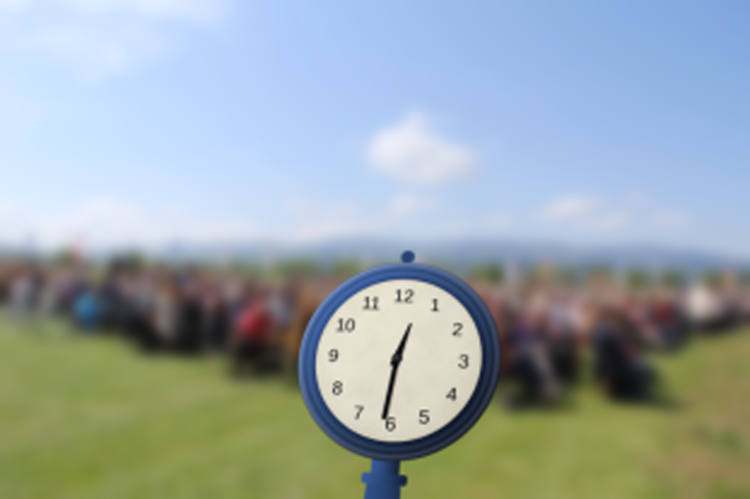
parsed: **12:31**
